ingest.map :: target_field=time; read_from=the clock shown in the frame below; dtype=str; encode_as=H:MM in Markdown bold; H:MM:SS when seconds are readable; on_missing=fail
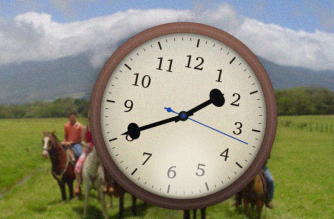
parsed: **1:40:17**
